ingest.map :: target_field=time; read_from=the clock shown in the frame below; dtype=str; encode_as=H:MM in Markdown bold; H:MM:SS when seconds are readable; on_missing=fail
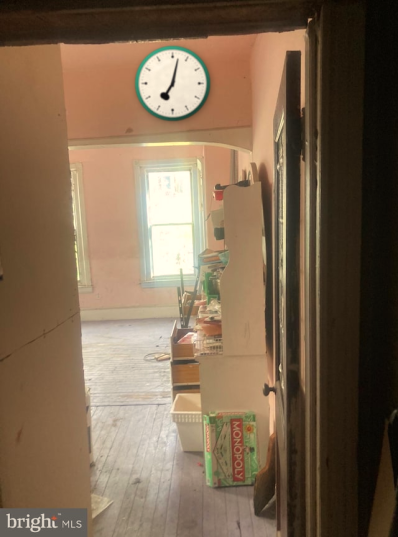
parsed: **7:02**
